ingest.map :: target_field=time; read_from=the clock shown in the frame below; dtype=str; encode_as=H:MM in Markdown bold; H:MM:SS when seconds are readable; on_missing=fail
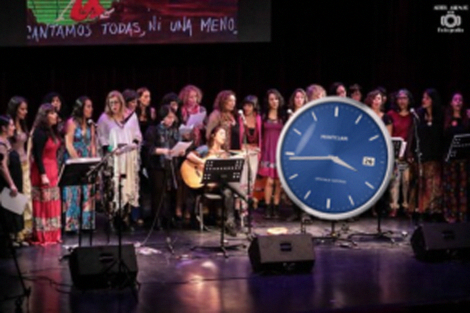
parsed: **3:44**
